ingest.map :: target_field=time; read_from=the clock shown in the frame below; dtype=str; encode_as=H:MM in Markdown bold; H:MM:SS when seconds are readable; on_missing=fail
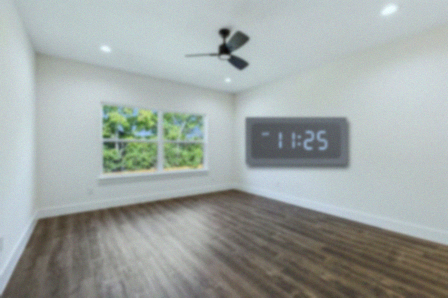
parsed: **11:25**
